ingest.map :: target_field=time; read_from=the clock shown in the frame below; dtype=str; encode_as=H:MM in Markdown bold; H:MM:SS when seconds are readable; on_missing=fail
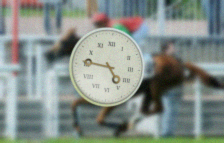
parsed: **4:46**
